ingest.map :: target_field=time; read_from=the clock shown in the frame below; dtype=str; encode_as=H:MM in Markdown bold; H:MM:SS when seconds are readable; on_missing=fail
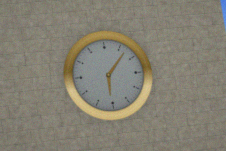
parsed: **6:07**
